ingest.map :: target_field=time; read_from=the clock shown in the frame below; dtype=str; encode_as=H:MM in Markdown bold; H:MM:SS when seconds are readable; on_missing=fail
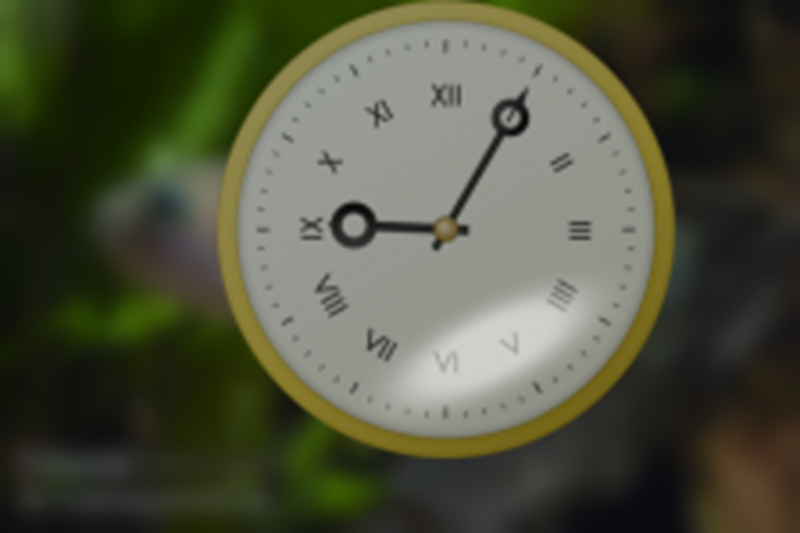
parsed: **9:05**
